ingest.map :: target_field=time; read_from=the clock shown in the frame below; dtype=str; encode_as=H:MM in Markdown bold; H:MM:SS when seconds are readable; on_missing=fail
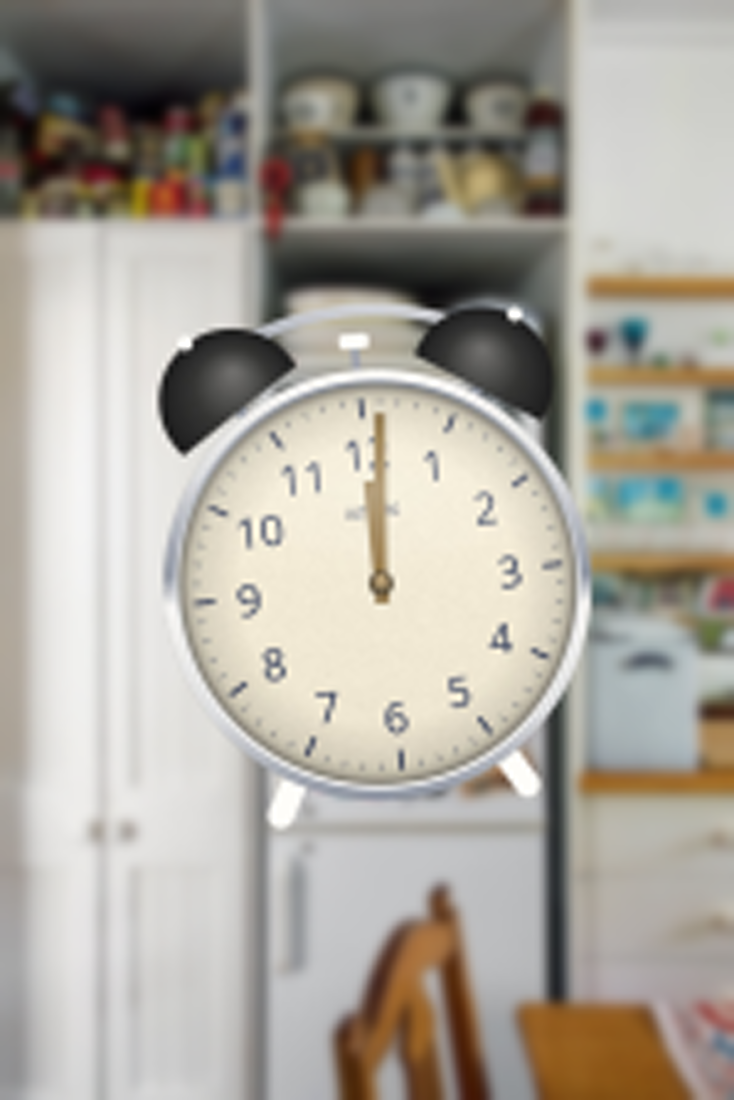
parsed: **12:01**
